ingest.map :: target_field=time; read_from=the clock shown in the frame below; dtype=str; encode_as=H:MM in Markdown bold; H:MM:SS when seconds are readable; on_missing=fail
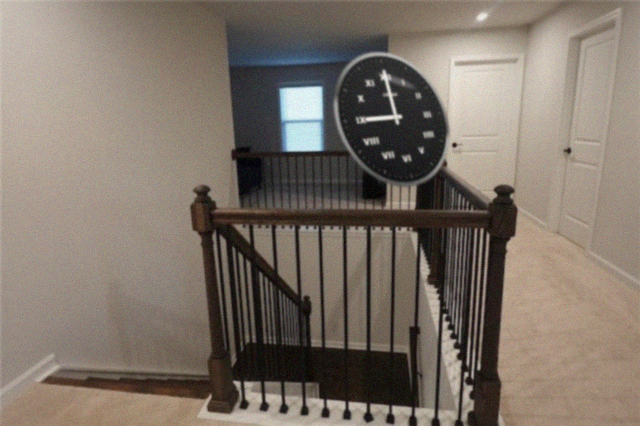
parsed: **9:00**
